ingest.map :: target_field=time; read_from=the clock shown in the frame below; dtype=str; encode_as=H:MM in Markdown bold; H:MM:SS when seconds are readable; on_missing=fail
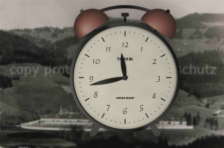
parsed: **11:43**
